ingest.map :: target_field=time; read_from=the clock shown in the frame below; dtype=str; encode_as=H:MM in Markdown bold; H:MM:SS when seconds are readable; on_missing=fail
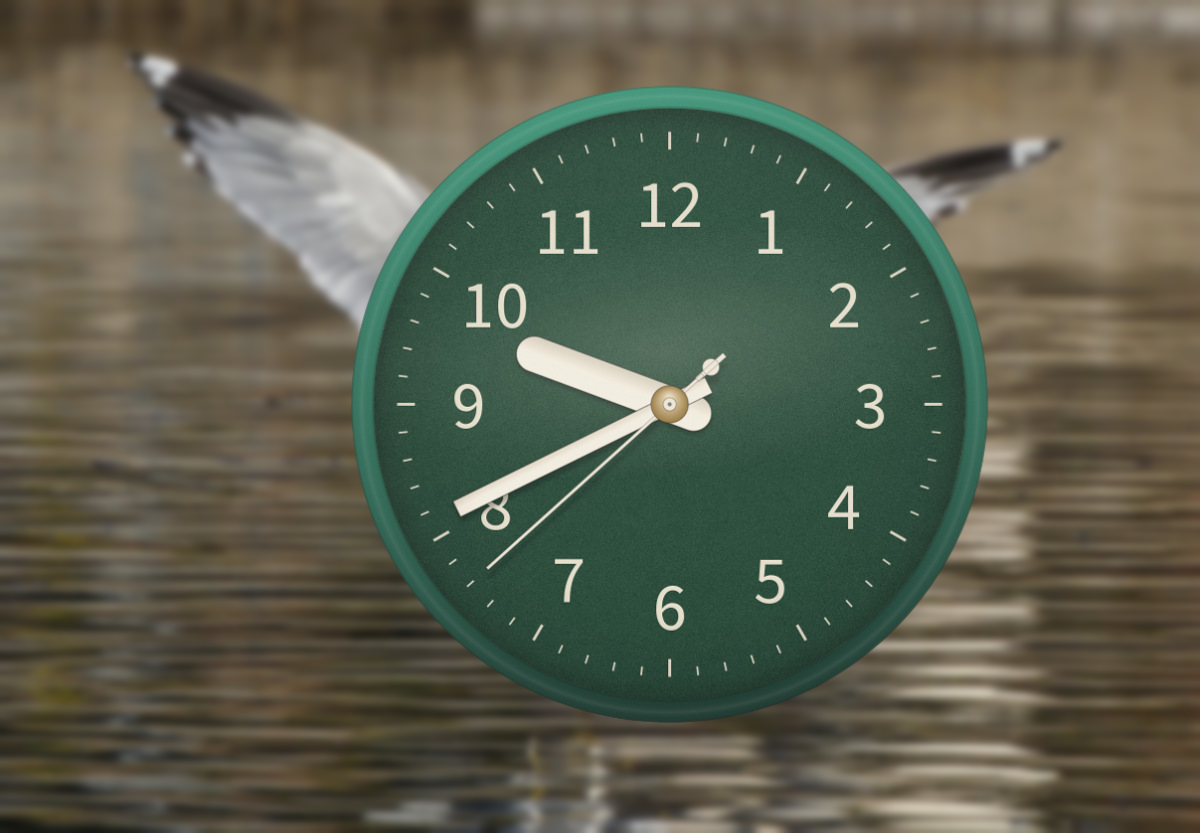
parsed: **9:40:38**
